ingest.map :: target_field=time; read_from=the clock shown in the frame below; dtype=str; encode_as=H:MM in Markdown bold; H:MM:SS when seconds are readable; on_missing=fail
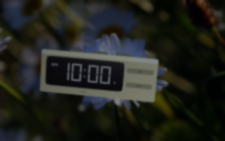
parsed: **10:00**
